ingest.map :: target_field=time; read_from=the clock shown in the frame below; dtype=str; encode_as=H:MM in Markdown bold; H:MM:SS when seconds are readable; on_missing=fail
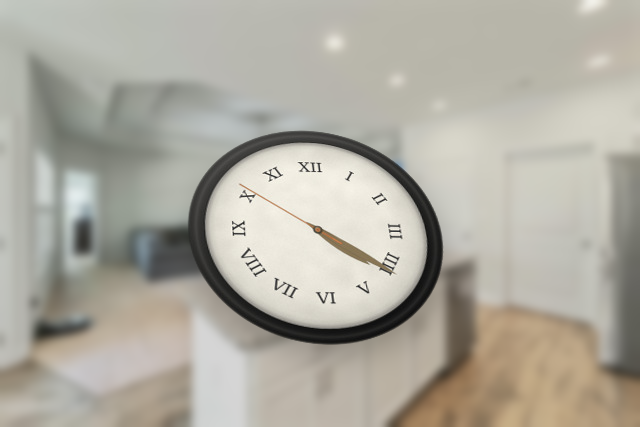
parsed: **4:20:51**
